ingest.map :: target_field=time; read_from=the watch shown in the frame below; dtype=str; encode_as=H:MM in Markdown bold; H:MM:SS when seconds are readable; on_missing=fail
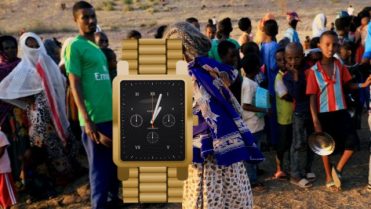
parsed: **1:03**
